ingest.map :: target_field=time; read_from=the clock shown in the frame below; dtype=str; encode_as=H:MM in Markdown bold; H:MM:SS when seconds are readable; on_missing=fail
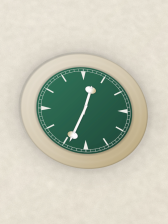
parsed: **12:34**
